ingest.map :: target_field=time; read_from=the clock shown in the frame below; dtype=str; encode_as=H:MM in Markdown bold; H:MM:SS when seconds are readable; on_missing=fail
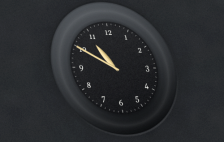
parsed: **10:50**
